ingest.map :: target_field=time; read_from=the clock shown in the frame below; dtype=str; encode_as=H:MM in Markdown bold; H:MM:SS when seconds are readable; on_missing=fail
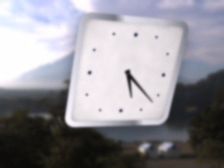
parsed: **5:22**
